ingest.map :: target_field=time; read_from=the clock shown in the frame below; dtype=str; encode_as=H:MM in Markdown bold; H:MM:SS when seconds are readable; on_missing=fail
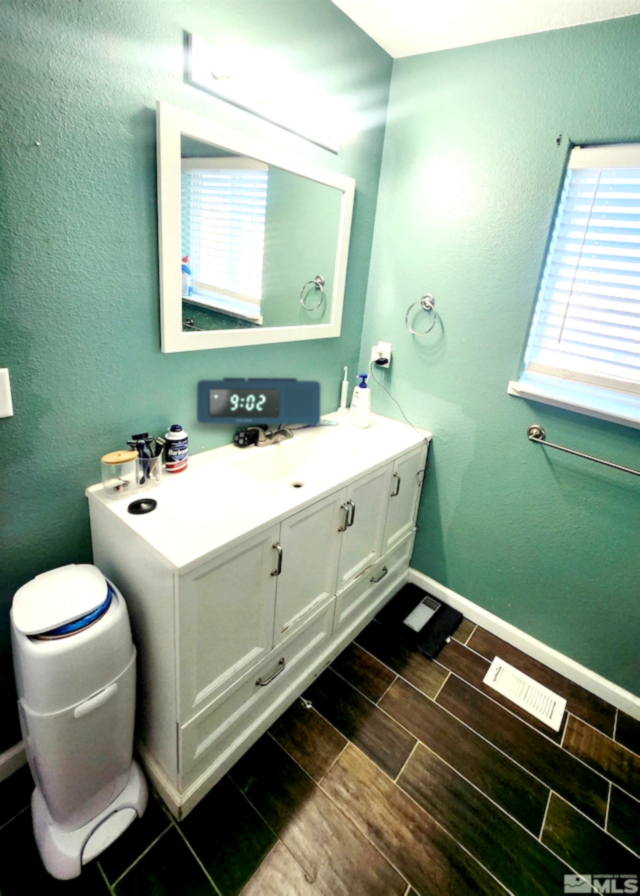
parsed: **9:02**
